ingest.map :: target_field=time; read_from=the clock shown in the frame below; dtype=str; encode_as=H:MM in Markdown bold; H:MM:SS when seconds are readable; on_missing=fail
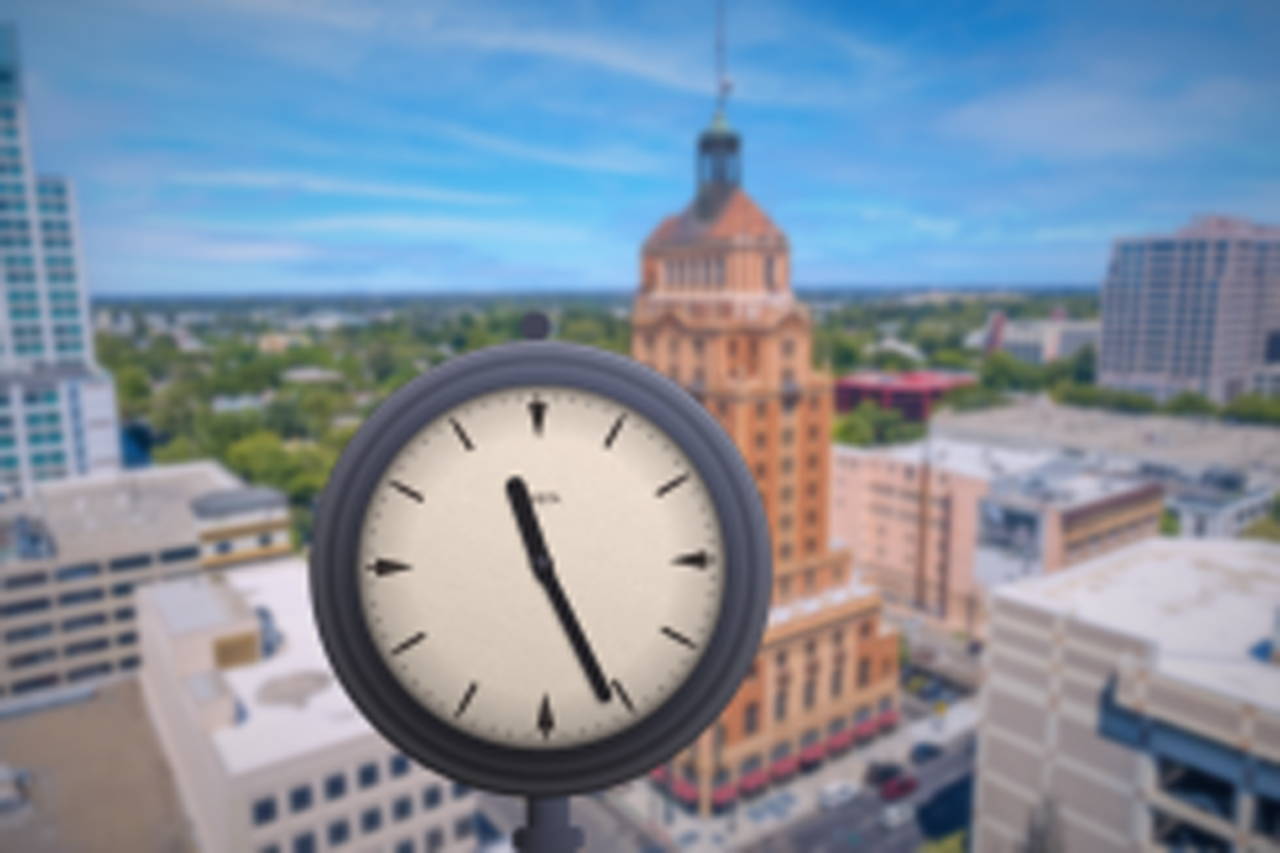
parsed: **11:26**
